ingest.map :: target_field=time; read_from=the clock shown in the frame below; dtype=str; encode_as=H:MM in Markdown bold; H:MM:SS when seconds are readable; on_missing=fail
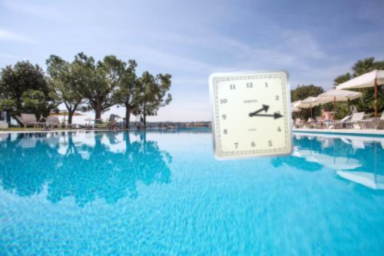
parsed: **2:16**
